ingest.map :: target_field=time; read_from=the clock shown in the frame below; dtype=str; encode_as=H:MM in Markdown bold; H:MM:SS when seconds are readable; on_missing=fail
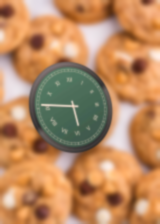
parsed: **5:46**
